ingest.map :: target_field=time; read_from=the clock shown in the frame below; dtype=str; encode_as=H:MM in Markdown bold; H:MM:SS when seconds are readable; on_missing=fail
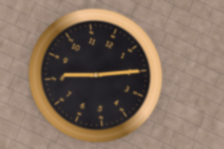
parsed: **8:10**
